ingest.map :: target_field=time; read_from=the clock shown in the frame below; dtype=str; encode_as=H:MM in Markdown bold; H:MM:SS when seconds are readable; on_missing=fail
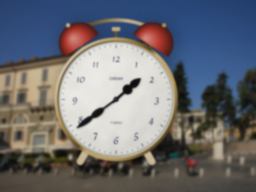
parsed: **1:39**
